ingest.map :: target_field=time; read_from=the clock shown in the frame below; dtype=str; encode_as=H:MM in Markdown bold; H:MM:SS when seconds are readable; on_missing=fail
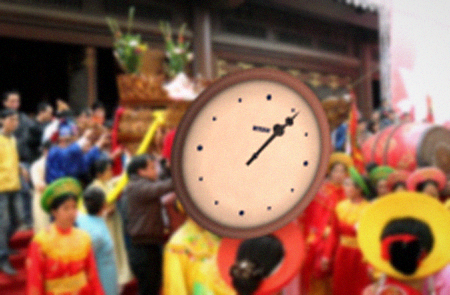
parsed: **1:06**
